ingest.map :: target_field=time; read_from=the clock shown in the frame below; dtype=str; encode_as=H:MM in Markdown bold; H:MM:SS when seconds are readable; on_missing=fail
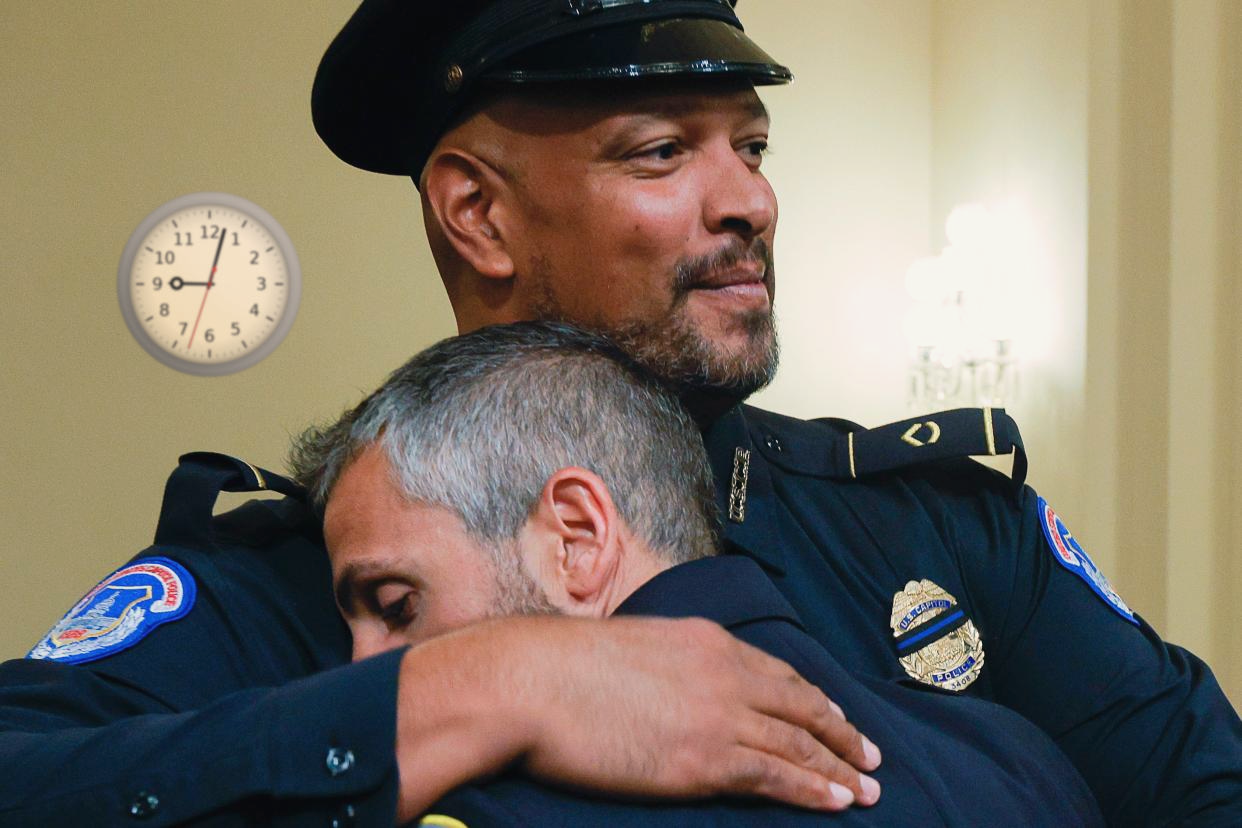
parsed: **9:02:33**
